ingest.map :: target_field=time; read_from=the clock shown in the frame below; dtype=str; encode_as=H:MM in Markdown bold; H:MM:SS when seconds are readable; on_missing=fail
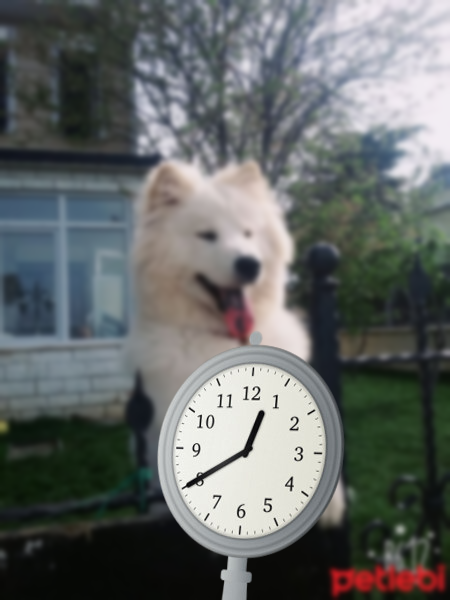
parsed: **12:40**
